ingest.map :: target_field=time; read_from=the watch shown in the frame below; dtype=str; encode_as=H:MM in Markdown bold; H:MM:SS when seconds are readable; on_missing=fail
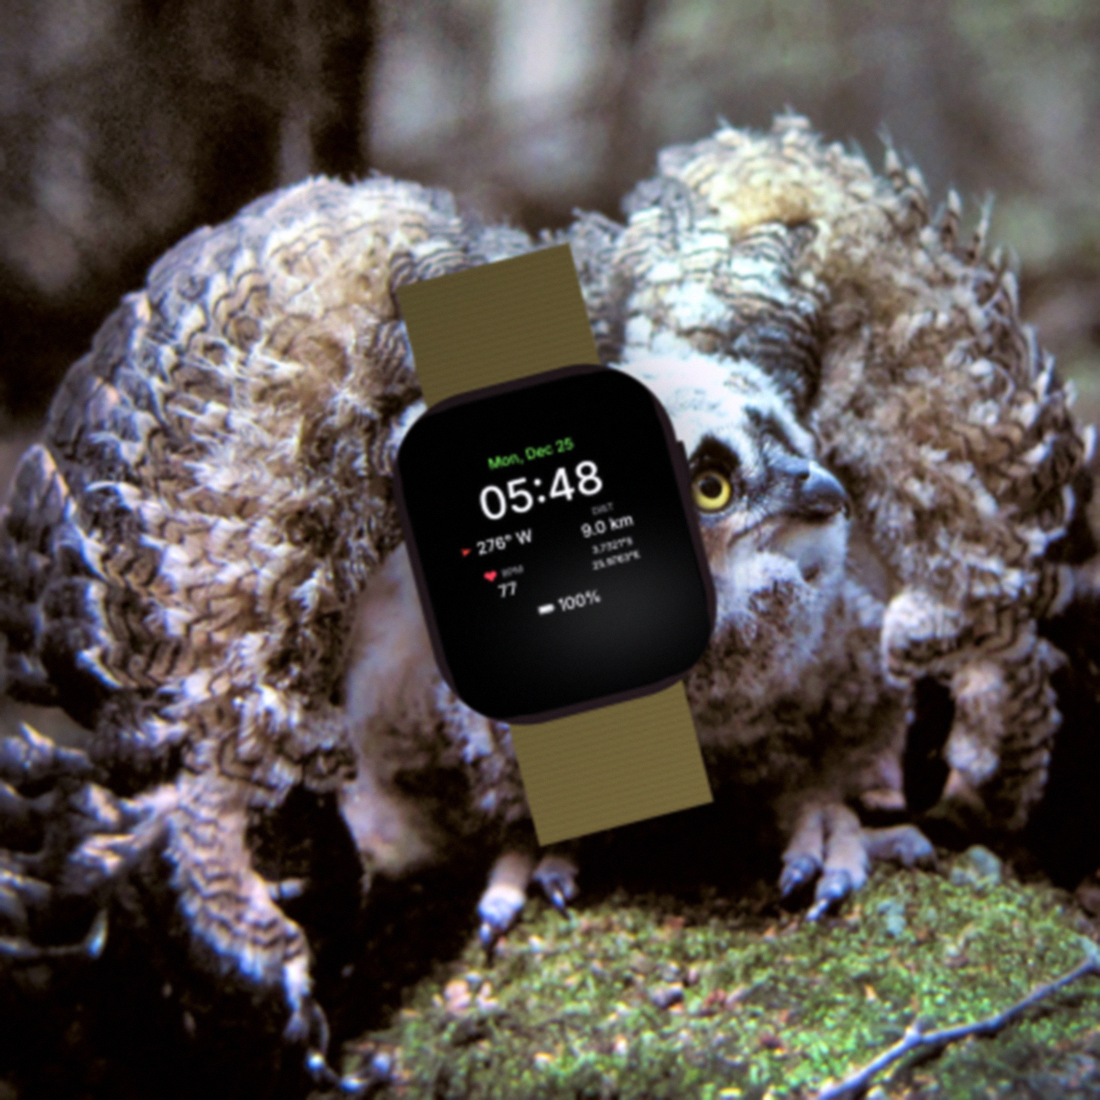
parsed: **5:48**
